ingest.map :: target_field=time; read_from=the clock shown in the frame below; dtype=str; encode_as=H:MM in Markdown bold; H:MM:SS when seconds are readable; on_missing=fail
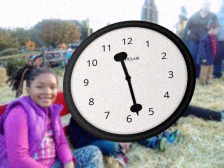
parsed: **11:28**
